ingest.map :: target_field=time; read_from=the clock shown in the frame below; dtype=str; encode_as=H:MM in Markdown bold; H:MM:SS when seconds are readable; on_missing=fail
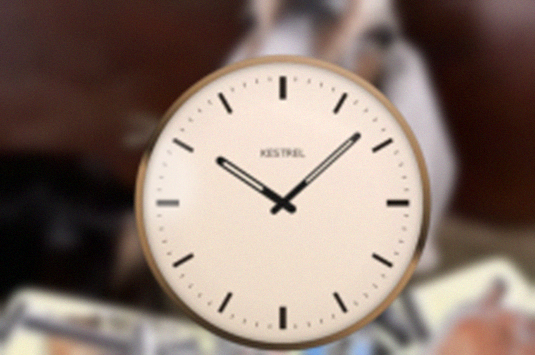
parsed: **10:08**
